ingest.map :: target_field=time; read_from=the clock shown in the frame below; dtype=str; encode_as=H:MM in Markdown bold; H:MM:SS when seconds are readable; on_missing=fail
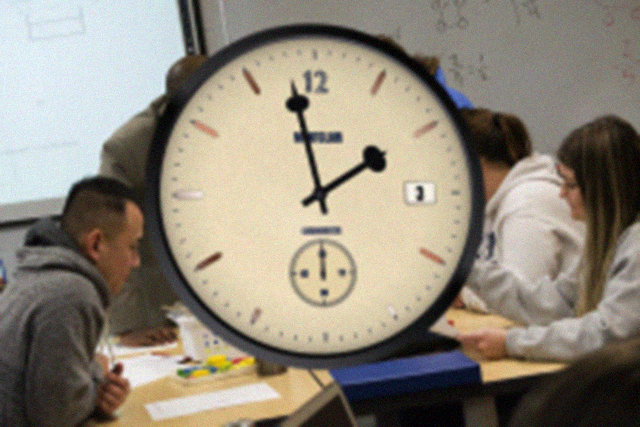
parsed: **1:58**
